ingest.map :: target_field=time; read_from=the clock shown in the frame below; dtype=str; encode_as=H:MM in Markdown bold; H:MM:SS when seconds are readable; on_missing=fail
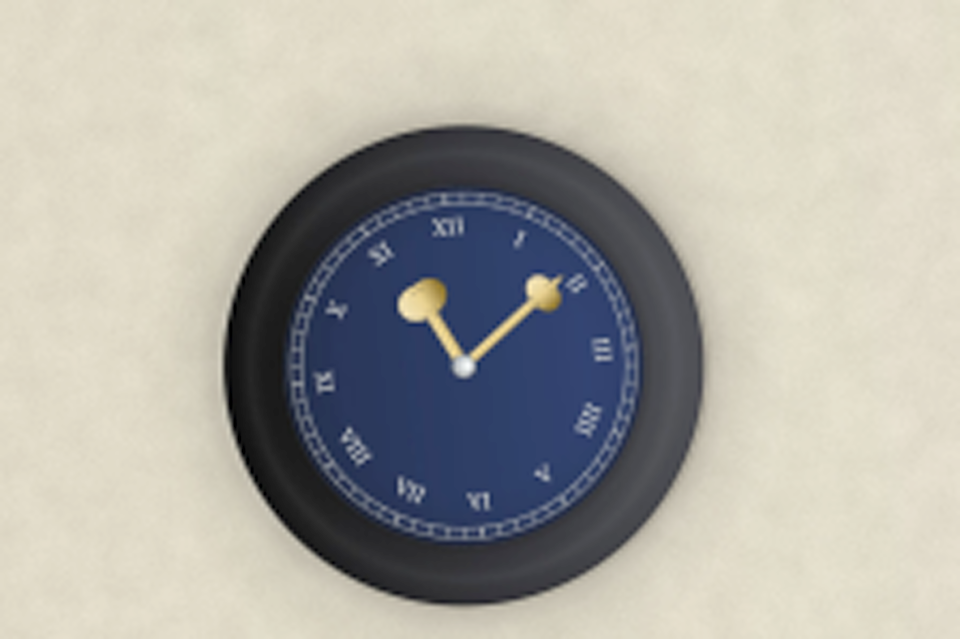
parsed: **11:09**
